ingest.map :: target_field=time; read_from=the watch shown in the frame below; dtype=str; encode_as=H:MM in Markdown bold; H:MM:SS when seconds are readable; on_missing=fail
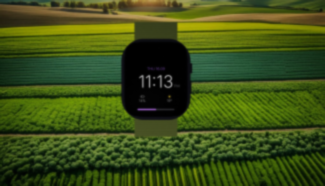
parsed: **11:13**
